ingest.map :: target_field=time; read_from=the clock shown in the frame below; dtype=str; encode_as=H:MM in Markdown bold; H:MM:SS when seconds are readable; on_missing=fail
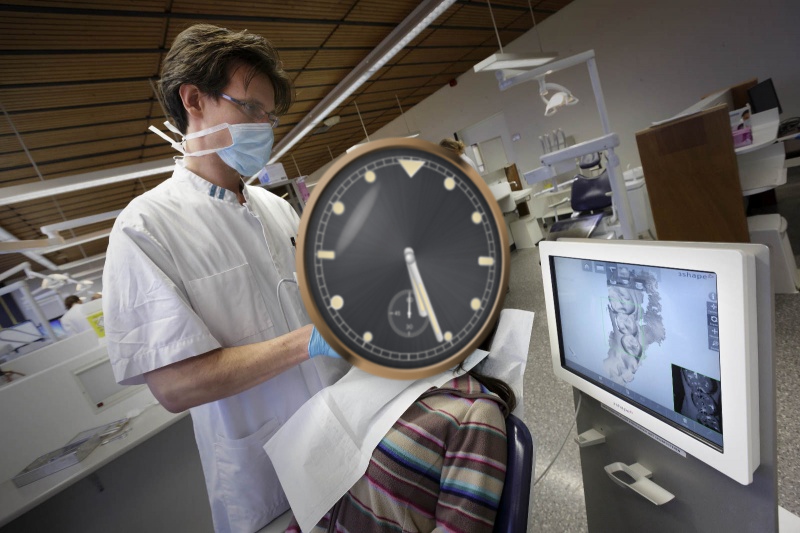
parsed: **5:26**
